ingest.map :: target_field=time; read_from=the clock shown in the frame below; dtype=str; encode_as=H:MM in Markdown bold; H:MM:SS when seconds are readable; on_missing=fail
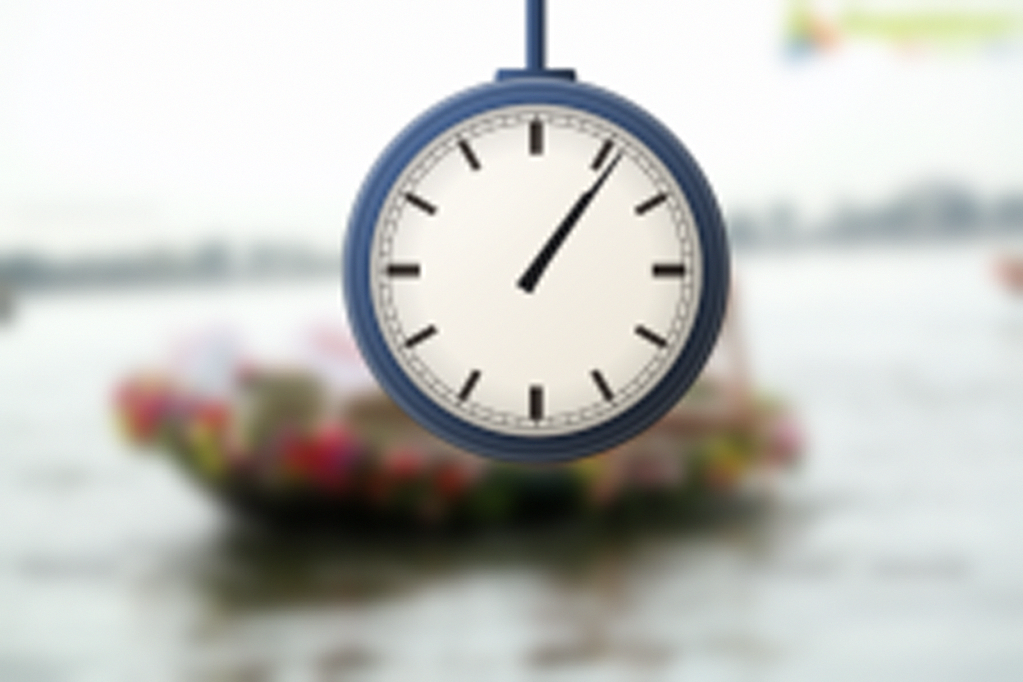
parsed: **1:06**
